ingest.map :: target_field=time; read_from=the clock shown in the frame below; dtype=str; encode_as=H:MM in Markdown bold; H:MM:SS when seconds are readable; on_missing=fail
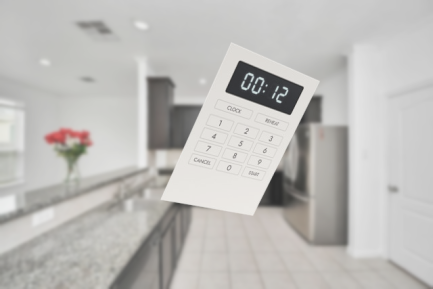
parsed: **0:12**
